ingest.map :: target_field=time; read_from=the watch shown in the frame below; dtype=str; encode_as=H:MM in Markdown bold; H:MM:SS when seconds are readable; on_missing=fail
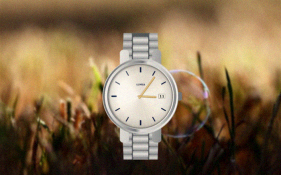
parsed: **3:06**
